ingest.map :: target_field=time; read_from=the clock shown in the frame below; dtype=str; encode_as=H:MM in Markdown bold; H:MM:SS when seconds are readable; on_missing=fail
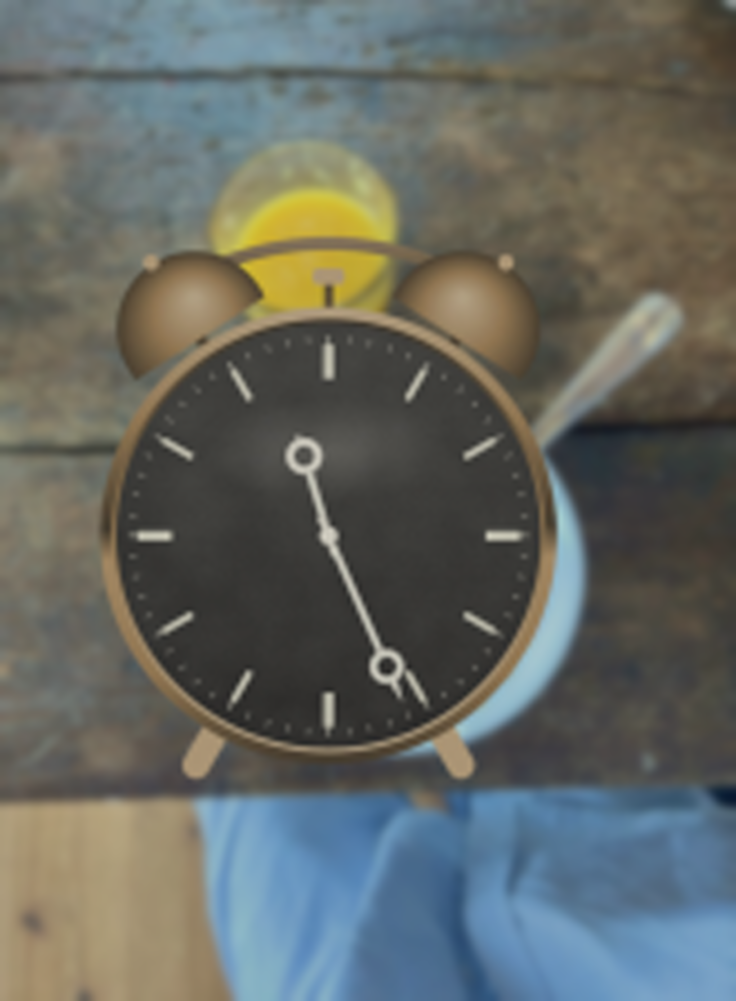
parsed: **11:26**
